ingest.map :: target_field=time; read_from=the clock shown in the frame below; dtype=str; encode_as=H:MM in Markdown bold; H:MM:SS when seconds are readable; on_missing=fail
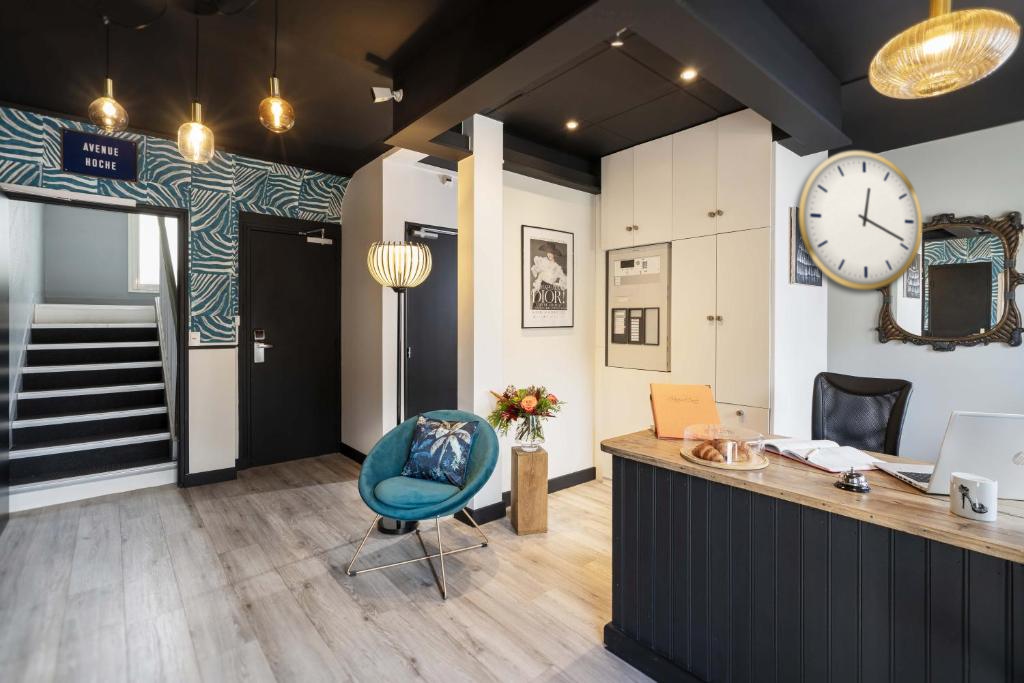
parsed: **12:19**
